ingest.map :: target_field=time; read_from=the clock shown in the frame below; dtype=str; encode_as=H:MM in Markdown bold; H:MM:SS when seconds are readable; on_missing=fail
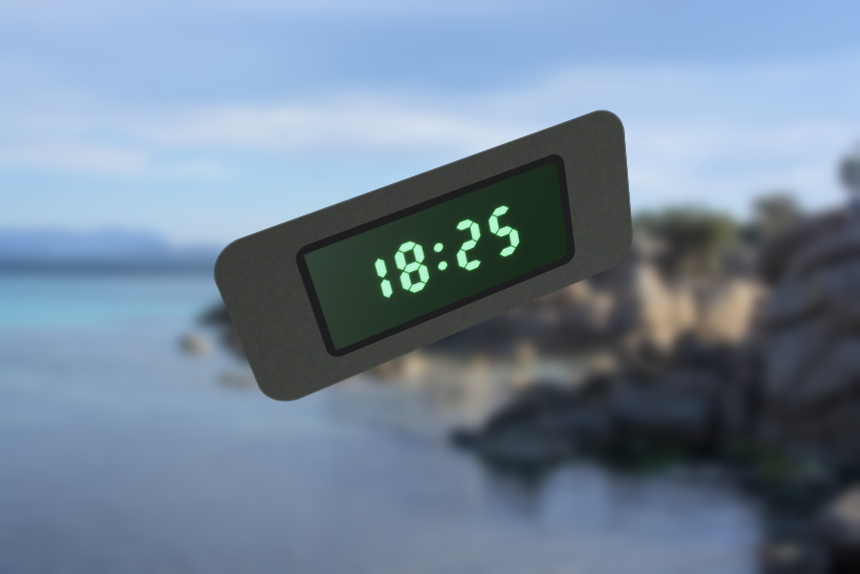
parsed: **18:25**
